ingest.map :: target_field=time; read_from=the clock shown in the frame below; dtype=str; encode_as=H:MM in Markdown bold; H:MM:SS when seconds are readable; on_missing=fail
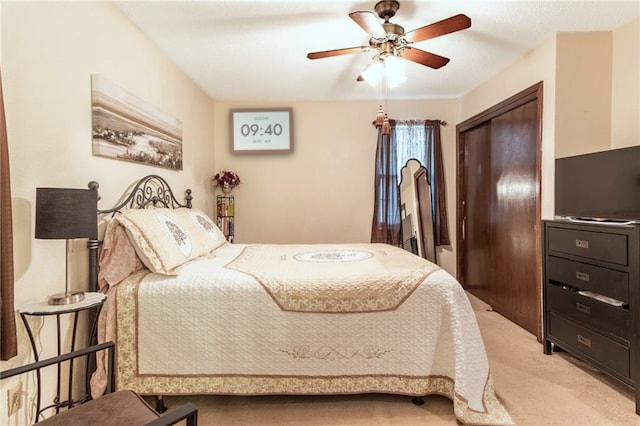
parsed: **9:40**
